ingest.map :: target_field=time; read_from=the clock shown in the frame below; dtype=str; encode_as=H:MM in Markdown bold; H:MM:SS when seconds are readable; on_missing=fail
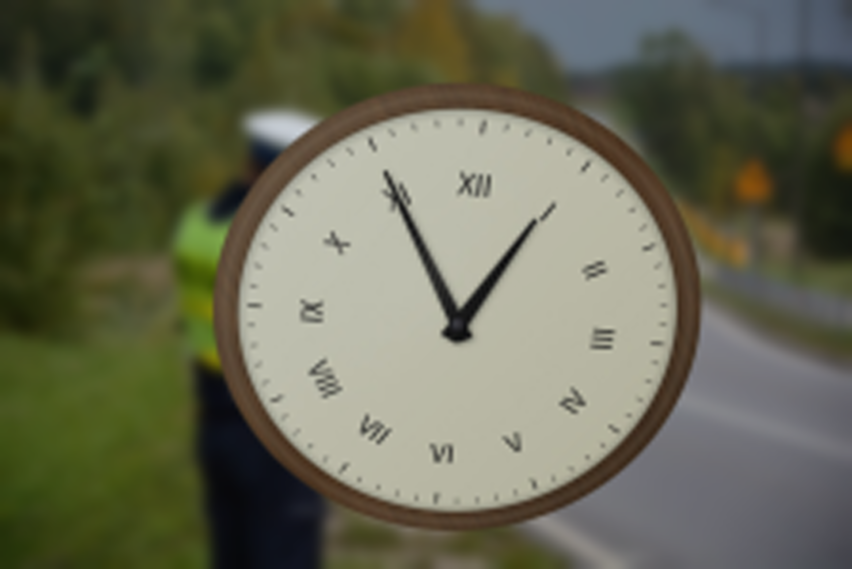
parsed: **12:55**
